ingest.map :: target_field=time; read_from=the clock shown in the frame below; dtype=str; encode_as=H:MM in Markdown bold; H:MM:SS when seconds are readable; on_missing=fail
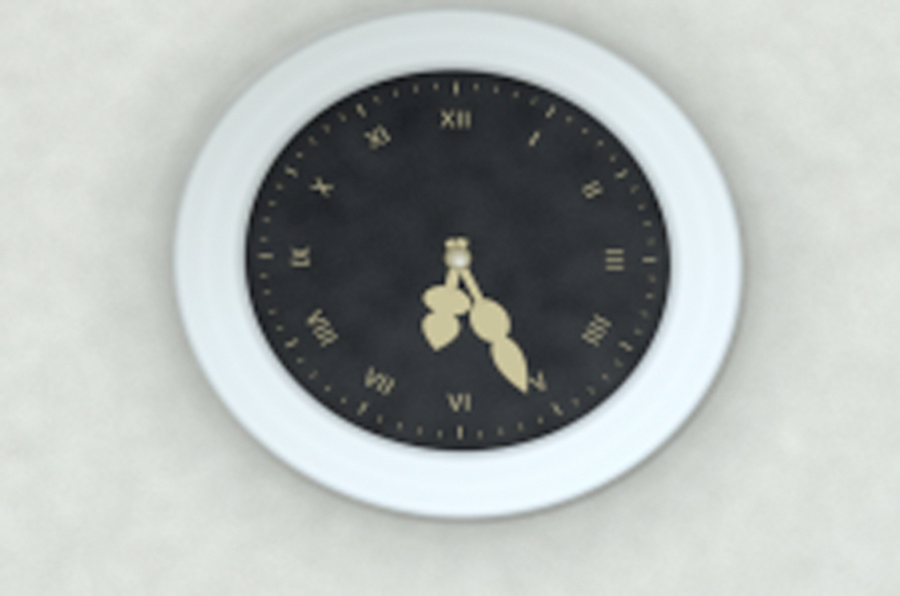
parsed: **6:26**
